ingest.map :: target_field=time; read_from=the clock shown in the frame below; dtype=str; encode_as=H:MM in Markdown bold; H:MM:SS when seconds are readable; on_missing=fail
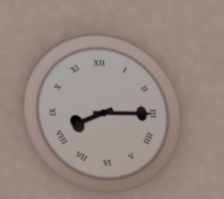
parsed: **8:15**
